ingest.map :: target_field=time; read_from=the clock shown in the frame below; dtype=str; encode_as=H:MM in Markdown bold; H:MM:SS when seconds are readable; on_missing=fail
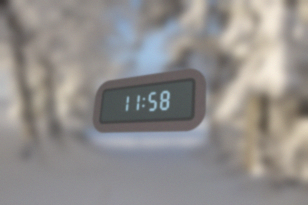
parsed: **11:58**
